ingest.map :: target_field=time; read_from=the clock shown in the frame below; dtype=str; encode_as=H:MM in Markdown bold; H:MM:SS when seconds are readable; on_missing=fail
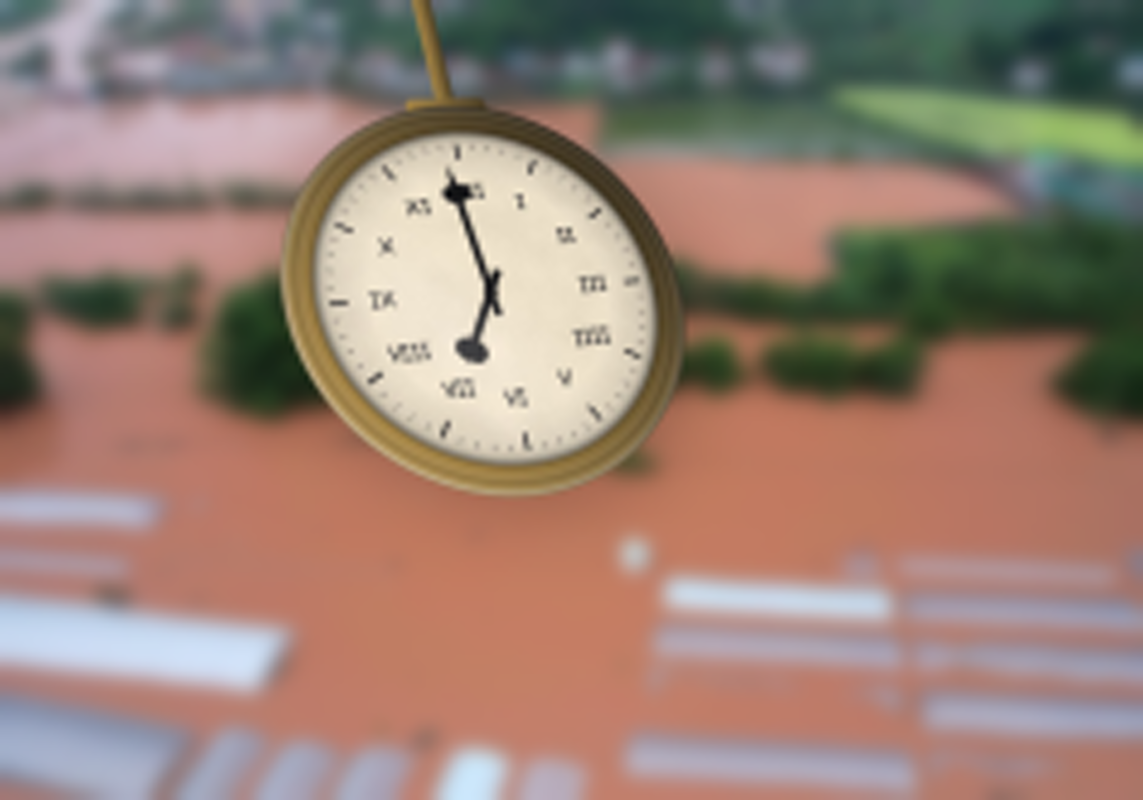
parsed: **6:59**
